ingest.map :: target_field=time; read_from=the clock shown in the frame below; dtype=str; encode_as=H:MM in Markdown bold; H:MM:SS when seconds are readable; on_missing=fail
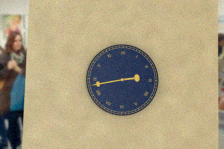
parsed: **2:43**
